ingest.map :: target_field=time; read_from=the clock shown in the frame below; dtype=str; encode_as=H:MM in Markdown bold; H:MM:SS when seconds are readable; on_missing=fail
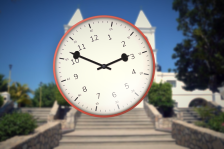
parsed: **2:52**
